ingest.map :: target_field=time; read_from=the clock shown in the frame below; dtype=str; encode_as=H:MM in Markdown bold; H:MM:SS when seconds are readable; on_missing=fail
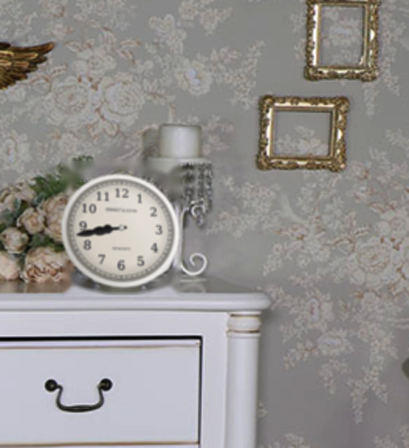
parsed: **8:43**
